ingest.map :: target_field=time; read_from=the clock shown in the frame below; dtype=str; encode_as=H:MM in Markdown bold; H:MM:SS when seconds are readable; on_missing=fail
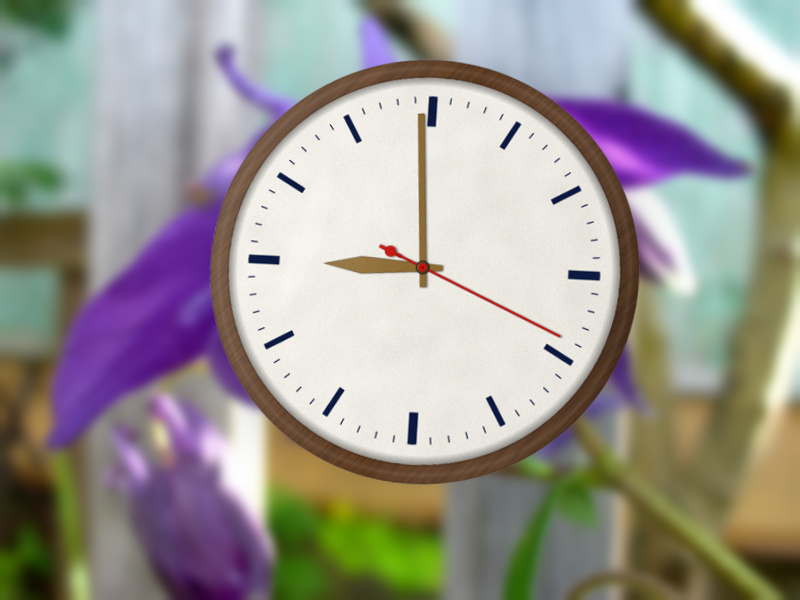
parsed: **8:59:19**
